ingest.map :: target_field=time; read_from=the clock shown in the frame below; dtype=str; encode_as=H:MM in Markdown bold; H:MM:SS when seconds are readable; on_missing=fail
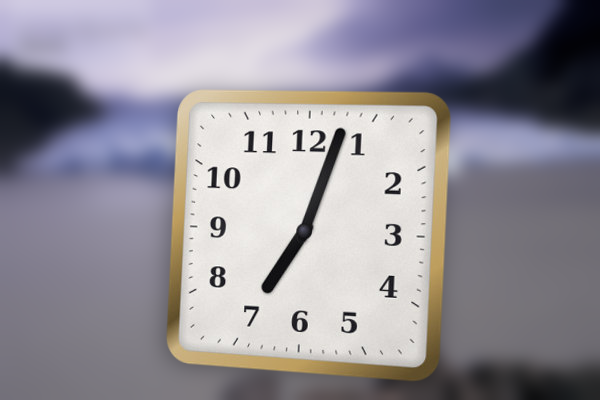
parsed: **7:03**
